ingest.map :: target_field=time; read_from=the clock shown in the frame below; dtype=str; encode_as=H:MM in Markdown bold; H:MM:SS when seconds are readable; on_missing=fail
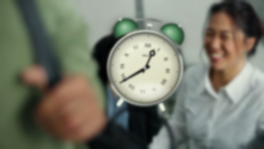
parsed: **12:39**
